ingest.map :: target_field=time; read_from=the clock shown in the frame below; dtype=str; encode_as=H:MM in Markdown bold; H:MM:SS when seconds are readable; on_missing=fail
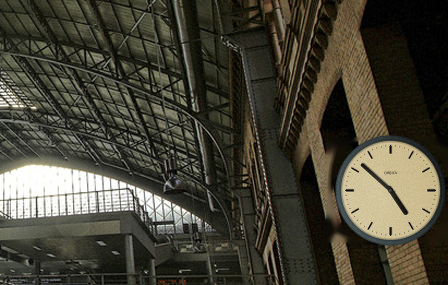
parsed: **4:52**
